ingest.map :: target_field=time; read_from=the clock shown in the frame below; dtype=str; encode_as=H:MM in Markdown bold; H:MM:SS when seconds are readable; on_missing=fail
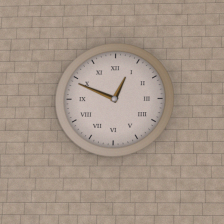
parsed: **12:49**
